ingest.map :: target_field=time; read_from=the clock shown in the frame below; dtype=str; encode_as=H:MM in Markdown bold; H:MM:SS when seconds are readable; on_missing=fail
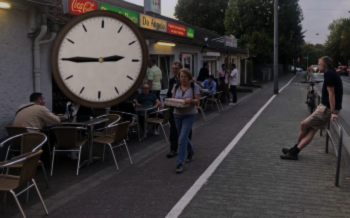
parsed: **2:45**
